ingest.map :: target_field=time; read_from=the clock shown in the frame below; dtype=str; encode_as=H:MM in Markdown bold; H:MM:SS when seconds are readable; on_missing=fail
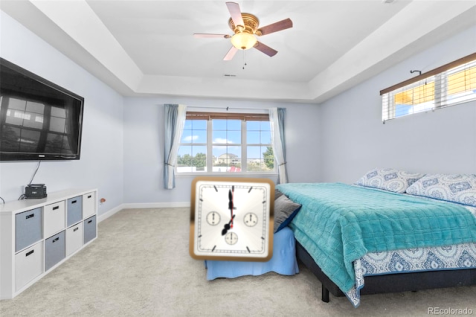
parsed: **6:59**
